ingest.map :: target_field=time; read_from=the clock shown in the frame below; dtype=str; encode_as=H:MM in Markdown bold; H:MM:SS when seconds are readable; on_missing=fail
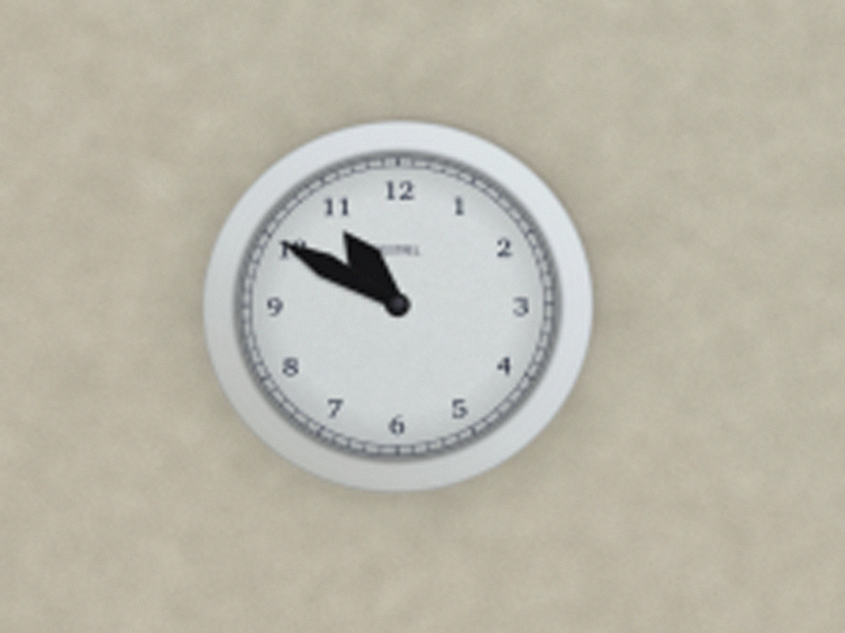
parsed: **10:50**
